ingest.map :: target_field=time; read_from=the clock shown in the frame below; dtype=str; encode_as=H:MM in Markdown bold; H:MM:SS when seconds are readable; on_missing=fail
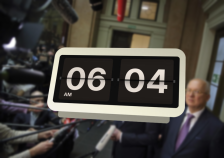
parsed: **6:04**
